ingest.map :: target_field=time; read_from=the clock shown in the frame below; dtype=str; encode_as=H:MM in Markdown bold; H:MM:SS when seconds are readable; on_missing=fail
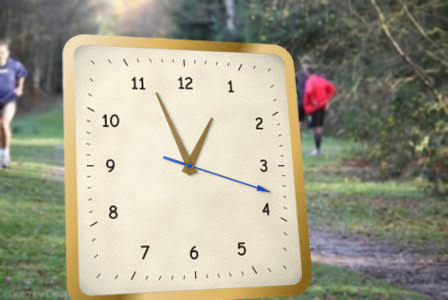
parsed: **12:56:18**
